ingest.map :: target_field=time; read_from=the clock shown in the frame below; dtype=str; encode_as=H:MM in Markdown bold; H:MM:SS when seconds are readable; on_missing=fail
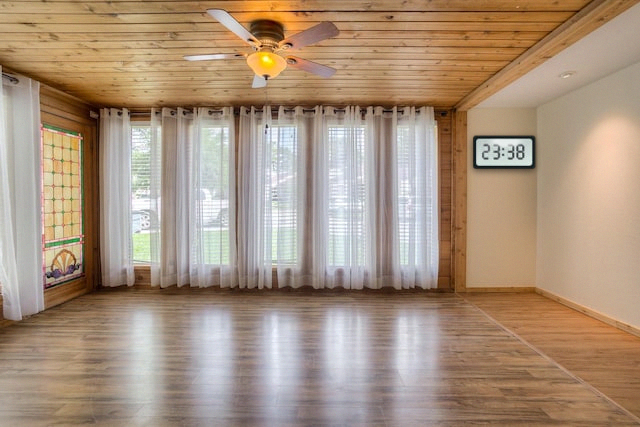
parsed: **23:38**
